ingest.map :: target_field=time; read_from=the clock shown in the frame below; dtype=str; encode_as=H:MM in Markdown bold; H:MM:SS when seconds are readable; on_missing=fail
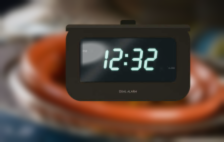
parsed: **12:32**
